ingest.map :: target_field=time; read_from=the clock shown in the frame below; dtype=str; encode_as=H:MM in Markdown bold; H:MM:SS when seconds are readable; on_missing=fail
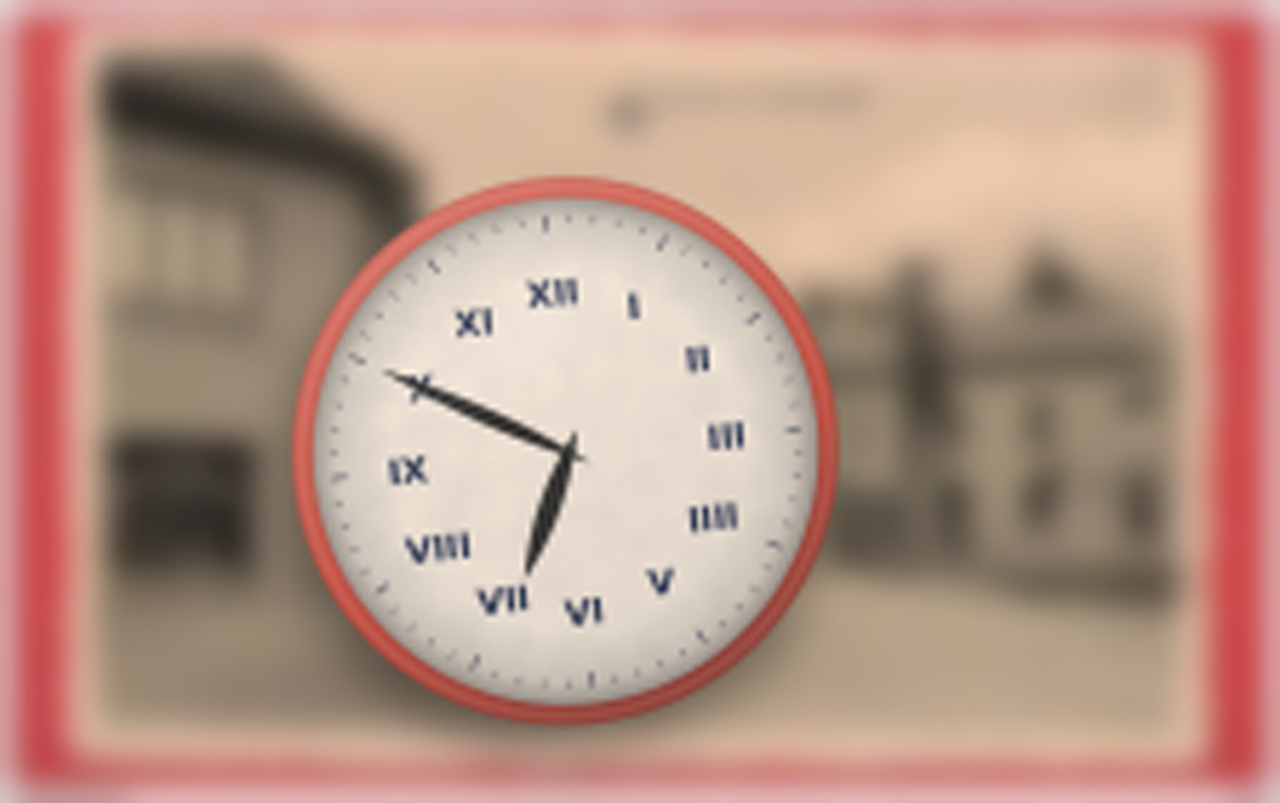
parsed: **6:50**
